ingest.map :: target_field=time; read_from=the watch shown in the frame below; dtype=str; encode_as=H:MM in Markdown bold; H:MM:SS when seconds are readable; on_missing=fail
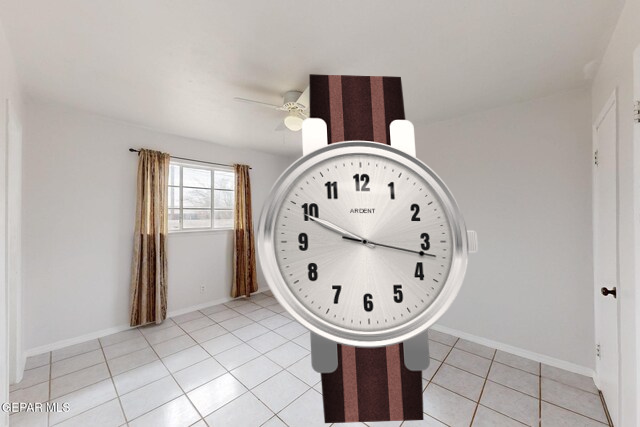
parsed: **9:49:17**
